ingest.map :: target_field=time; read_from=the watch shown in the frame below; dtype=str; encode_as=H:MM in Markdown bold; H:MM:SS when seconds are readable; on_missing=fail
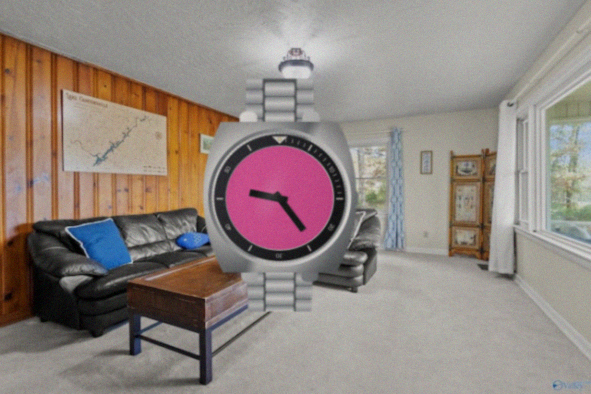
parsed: **9:24**
